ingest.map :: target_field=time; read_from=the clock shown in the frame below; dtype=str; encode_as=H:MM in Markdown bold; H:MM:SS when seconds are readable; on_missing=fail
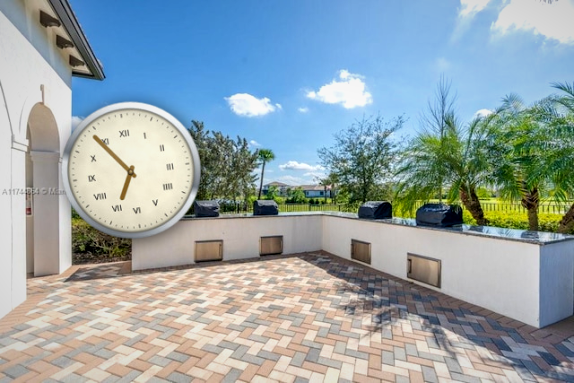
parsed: **6:54**
